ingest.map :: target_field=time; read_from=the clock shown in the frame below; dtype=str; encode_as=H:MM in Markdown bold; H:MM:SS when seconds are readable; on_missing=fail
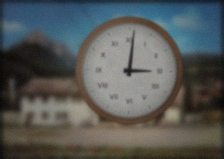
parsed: **3:01**
